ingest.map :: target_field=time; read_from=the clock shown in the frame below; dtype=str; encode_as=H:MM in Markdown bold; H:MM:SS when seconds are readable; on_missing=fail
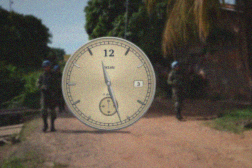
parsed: **11:27**
